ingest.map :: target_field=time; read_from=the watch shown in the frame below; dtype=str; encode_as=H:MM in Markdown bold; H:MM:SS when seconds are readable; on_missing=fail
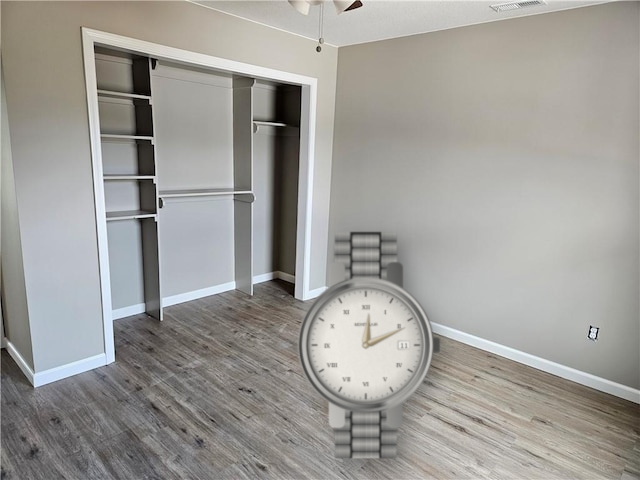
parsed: **12:11**
